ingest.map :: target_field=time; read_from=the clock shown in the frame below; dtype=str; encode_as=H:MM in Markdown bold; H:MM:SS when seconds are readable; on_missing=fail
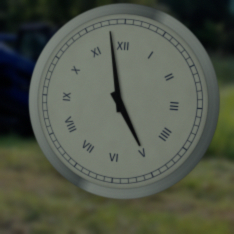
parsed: **4:58**
